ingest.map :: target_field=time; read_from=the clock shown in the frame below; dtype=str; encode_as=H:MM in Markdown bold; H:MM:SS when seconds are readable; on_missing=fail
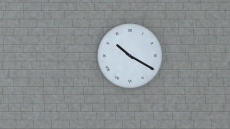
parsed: **10:20**
